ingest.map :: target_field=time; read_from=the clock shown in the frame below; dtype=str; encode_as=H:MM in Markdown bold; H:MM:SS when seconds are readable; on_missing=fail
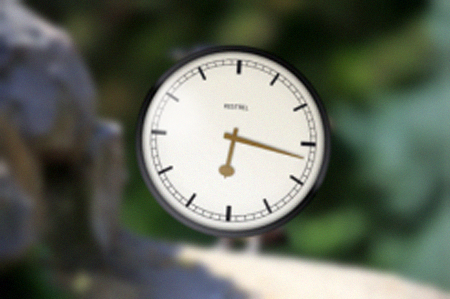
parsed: **6:17**
